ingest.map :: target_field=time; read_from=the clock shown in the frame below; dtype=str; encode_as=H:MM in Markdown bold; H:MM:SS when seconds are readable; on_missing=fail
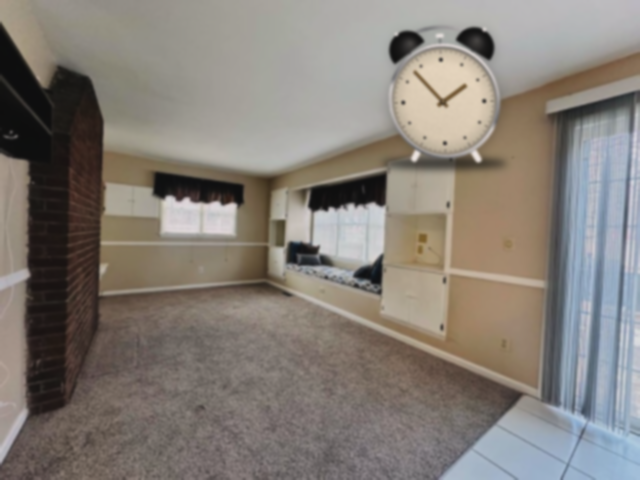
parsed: **1:53**
